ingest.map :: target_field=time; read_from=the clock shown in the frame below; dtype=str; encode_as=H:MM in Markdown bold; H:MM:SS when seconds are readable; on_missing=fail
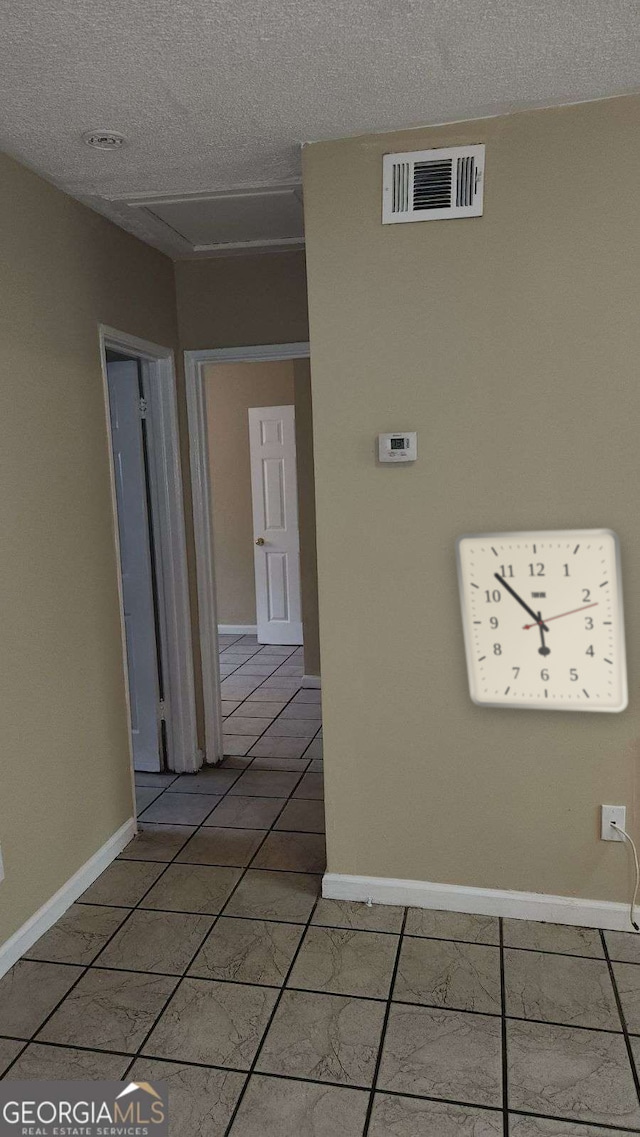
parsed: **5:53:12**
